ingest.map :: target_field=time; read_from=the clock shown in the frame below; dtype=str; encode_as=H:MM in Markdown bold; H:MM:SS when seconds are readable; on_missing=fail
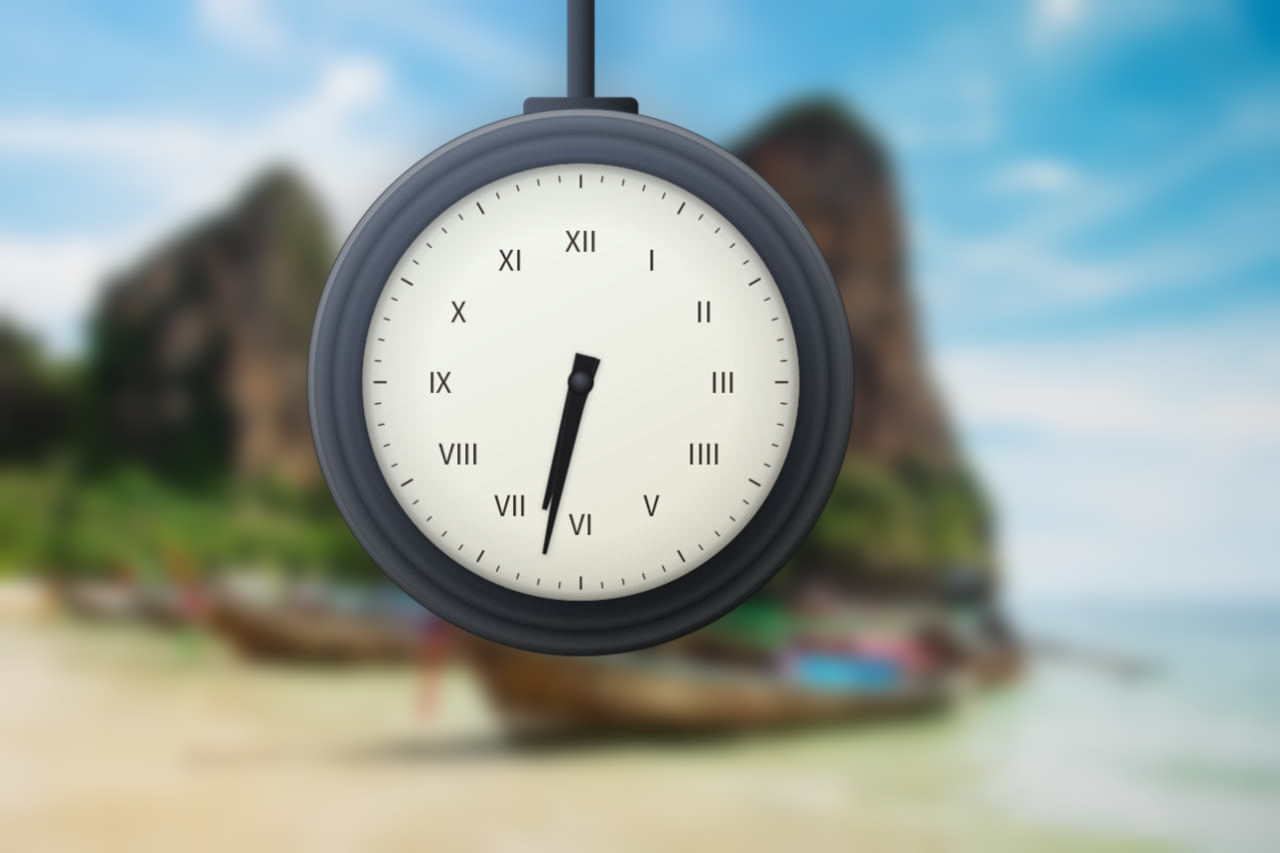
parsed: **6:32**
